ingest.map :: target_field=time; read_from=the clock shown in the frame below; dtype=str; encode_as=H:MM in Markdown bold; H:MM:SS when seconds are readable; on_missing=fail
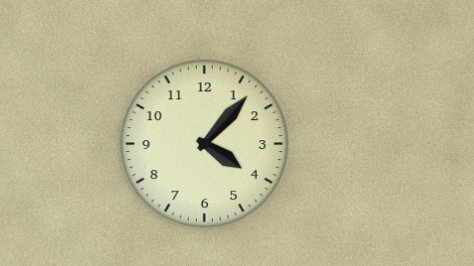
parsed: **4:07**
